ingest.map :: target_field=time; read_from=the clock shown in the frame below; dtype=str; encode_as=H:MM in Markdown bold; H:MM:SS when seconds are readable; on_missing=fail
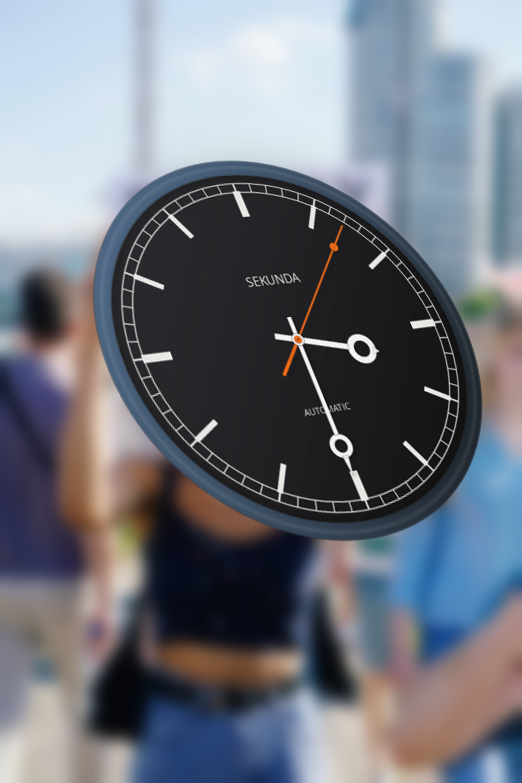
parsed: **3:30:07**
